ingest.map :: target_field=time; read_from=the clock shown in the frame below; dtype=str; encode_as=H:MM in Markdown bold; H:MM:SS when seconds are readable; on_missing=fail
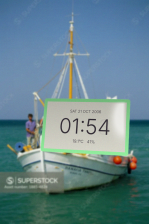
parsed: **1:54**
